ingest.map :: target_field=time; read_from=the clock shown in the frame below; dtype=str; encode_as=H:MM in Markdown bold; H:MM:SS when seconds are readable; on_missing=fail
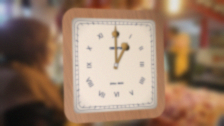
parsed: **1:00**
